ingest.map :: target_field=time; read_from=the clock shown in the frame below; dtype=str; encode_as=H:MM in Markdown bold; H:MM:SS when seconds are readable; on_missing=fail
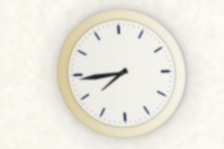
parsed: **7:44**
